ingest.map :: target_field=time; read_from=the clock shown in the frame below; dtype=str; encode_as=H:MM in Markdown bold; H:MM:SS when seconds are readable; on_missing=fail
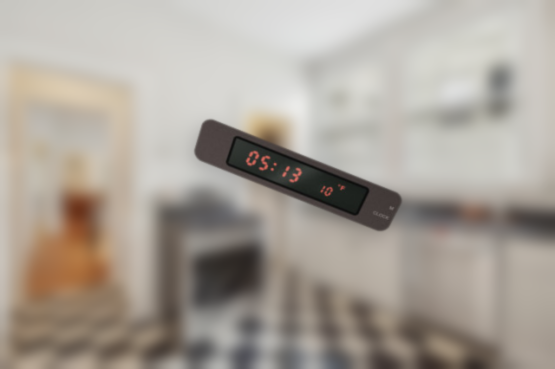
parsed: **5:13**
